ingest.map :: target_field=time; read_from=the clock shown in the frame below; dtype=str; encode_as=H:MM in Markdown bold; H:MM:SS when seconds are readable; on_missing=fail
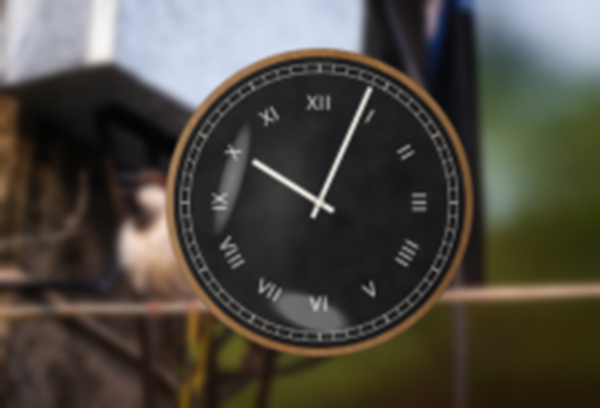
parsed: **10:04**
